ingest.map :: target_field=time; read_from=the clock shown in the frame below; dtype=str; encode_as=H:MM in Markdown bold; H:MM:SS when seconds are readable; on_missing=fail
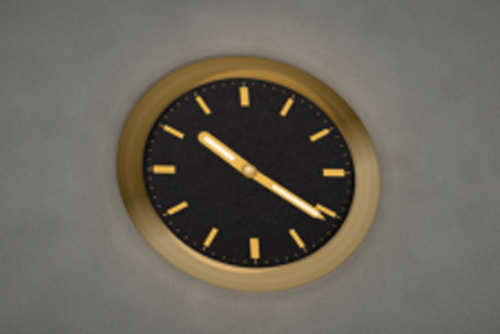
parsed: **10:21**
